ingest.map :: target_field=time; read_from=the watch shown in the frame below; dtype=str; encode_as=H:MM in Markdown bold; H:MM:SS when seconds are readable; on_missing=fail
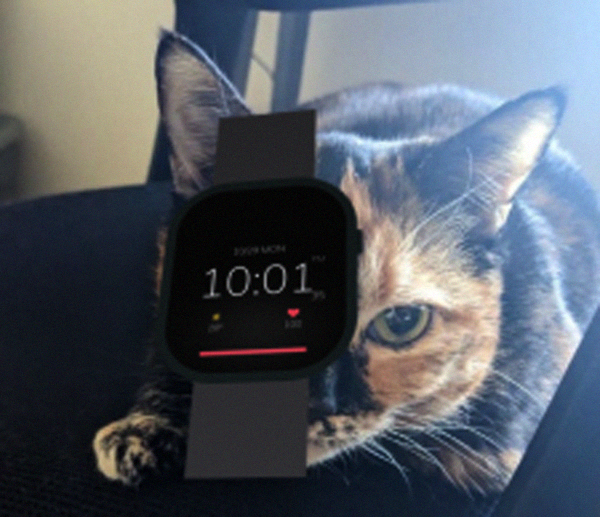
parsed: **10:01**
